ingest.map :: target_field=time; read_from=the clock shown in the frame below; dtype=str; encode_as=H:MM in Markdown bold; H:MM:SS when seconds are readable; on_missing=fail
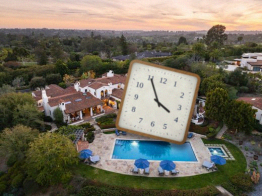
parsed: **3:55**
